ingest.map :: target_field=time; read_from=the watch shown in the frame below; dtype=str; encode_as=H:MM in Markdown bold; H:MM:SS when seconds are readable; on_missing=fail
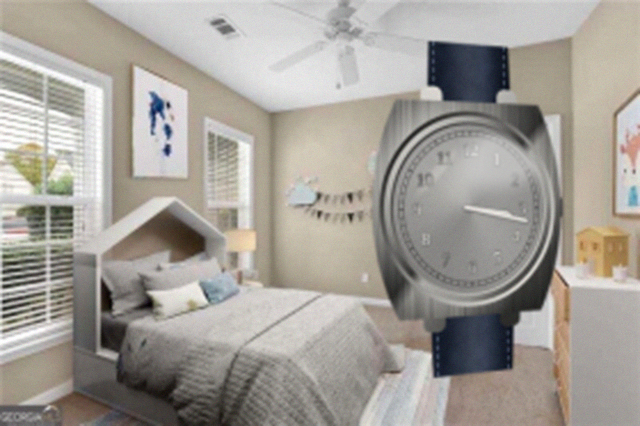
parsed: **3:17**
